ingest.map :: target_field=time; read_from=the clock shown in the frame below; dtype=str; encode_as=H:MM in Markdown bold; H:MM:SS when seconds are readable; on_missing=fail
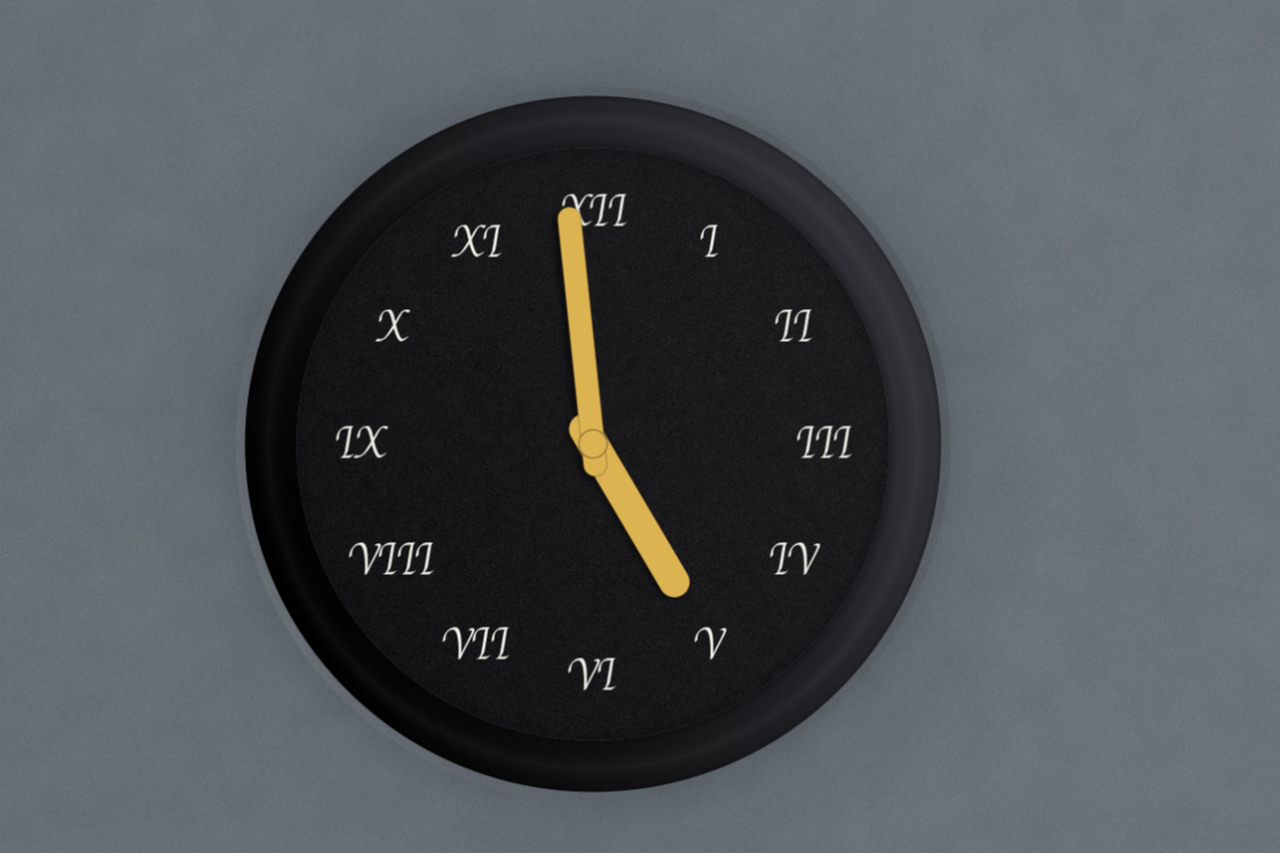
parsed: **4:59**
